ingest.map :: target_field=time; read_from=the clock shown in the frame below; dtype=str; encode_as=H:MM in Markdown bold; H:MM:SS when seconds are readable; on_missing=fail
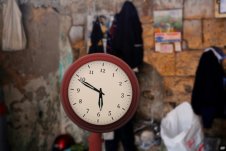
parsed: **5:49**
